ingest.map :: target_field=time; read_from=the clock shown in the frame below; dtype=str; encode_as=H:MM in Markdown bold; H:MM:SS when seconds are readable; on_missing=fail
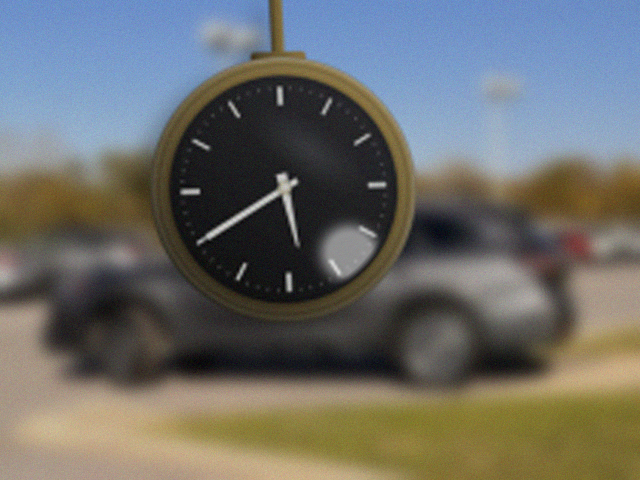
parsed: **5:40**
